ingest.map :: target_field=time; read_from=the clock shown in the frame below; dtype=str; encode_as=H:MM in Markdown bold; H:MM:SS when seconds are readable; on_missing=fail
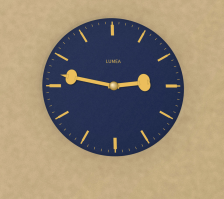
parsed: **2:47**
